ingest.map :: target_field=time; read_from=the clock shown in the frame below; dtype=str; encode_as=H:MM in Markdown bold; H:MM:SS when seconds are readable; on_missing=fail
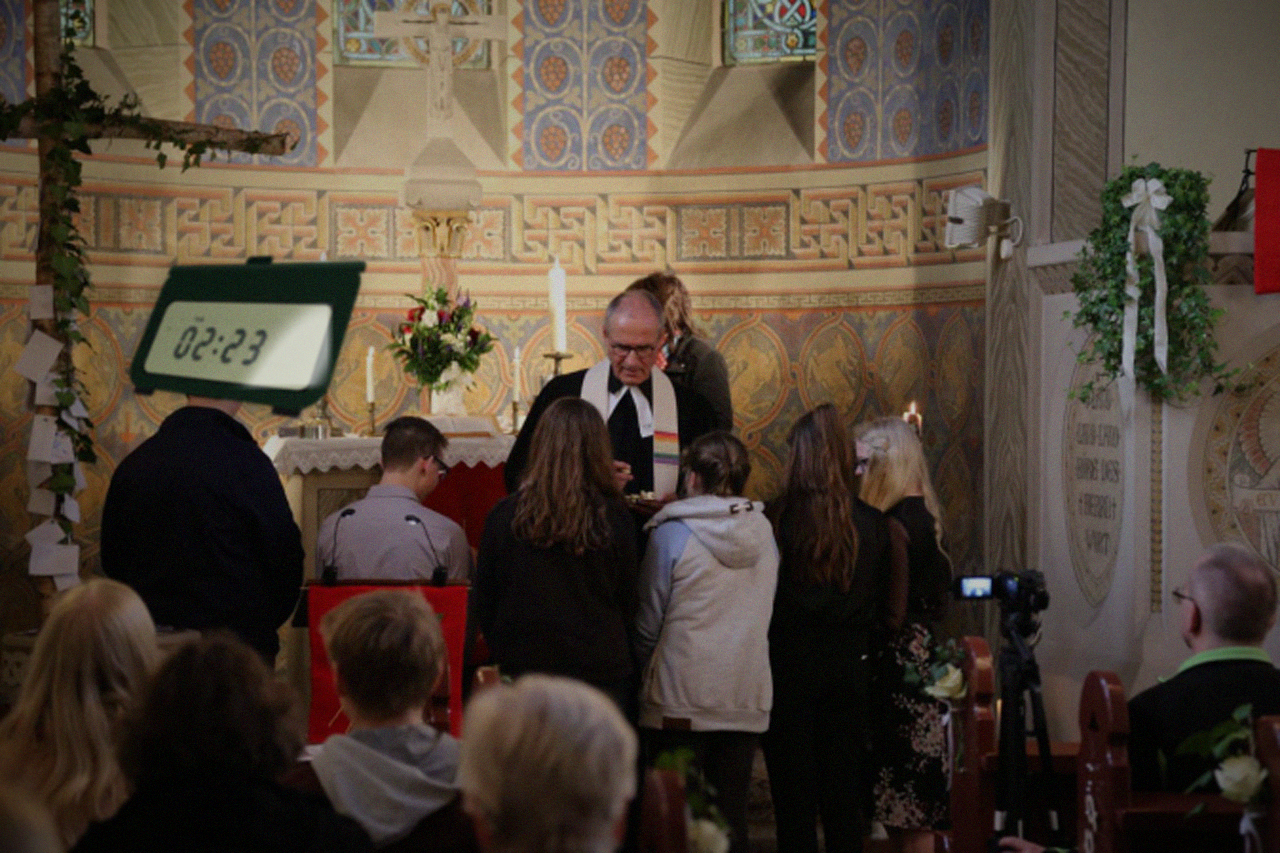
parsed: **2:23**
